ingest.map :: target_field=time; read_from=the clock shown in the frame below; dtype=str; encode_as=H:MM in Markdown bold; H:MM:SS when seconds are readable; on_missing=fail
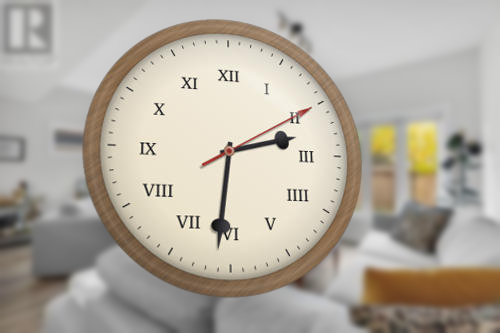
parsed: **2:31:10**
